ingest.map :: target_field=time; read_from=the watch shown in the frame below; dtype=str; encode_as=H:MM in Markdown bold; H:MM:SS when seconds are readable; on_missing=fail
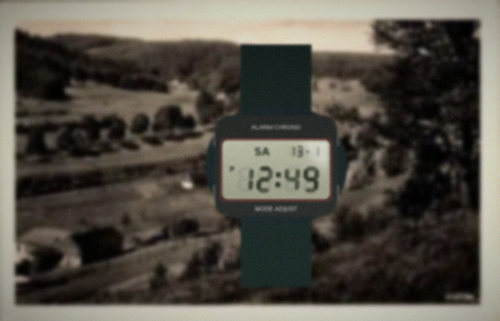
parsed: **12:49**
